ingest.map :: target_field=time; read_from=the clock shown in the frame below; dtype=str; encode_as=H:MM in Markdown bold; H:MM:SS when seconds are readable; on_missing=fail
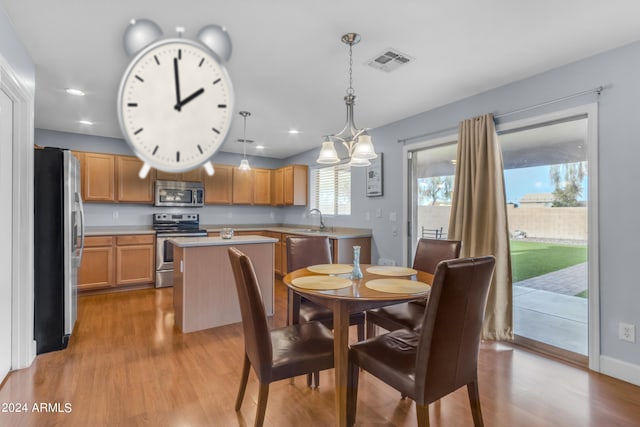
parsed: **1:59**
